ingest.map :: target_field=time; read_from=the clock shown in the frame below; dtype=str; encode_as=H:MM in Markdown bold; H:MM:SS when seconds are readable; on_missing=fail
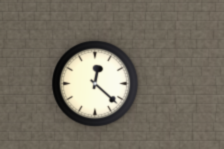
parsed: **12:22**
